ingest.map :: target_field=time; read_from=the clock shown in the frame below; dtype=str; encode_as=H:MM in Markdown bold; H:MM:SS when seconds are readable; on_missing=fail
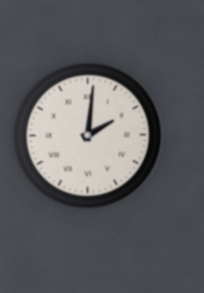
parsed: **2:01**
